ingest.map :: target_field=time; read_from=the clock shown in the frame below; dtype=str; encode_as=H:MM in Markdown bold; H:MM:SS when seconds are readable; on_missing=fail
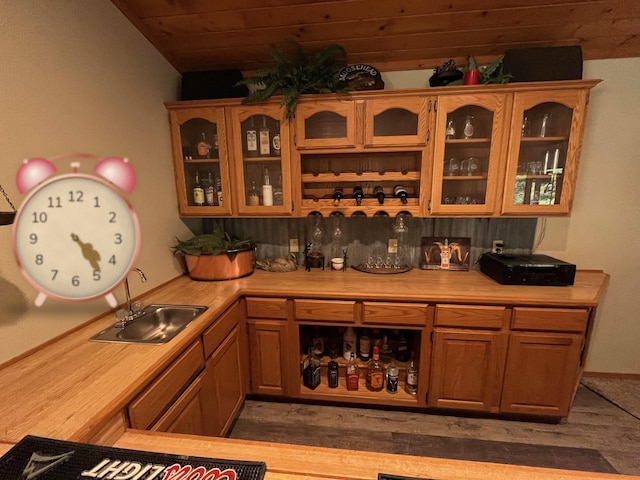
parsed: **4:24**
